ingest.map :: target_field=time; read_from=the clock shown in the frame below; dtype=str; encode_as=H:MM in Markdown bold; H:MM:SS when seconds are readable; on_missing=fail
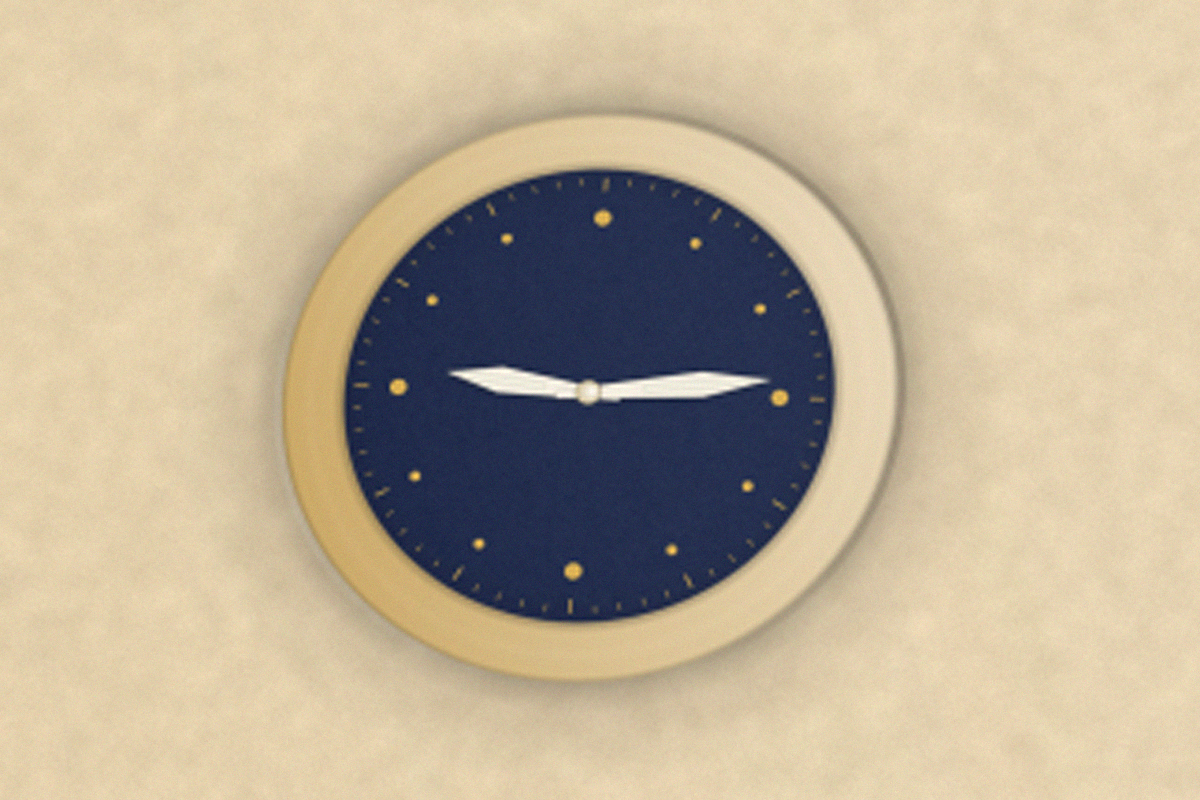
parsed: **9:14**
